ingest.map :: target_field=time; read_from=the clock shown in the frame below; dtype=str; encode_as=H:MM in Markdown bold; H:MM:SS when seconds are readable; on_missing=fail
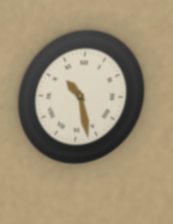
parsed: **10:27**
